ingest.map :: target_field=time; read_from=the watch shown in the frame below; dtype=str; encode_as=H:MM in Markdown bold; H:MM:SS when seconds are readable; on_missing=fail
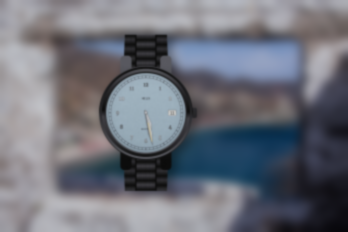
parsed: **5:28**
